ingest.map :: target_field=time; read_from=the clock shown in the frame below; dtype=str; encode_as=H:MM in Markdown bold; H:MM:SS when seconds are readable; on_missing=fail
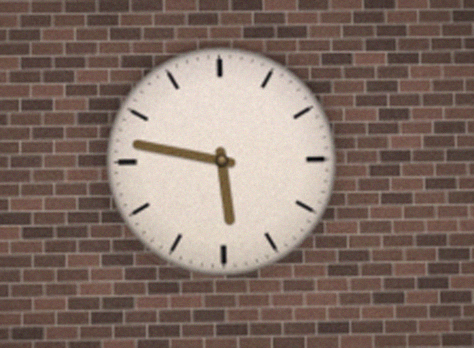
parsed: **5:47**
